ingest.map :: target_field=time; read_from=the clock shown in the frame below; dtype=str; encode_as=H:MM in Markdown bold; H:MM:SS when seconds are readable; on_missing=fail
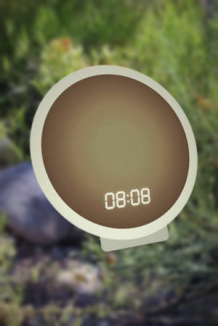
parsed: **8:08**
